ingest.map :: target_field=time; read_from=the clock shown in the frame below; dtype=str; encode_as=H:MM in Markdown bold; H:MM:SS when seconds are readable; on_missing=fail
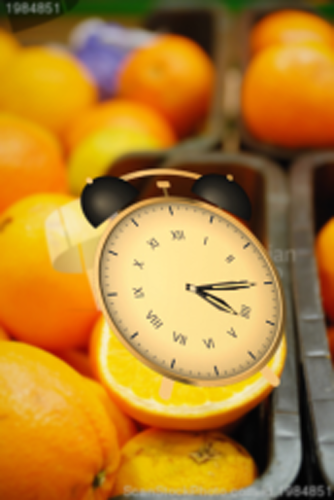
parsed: **4:15**
